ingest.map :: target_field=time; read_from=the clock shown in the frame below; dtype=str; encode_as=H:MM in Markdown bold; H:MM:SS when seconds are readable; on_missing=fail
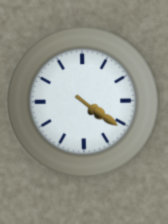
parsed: **4:21**
